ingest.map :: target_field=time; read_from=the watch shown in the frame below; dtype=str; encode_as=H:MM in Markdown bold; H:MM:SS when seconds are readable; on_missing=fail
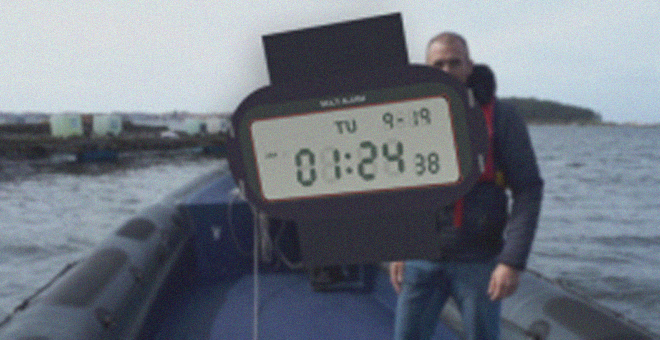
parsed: **1:24:38**
